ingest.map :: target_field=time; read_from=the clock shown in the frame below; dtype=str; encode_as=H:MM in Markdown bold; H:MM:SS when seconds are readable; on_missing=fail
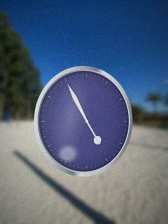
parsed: **4:55**
